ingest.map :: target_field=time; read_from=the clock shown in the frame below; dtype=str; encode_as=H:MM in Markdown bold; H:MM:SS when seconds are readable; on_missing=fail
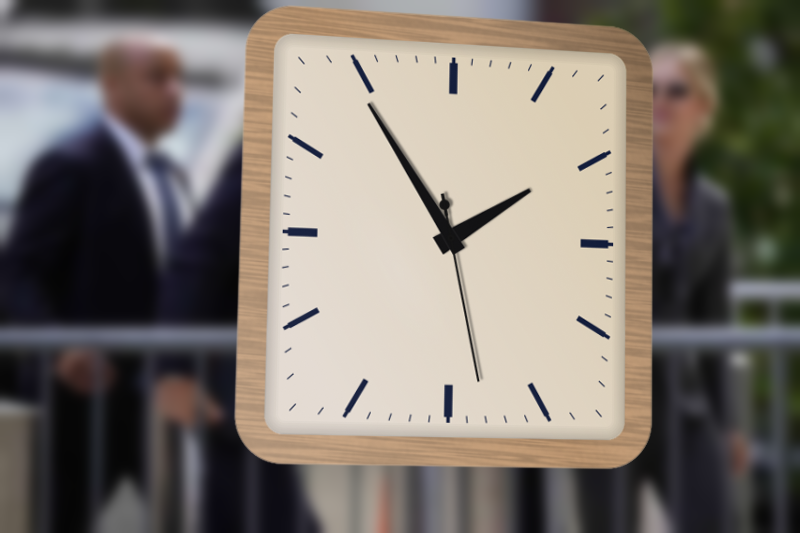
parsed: **1:54:28**
